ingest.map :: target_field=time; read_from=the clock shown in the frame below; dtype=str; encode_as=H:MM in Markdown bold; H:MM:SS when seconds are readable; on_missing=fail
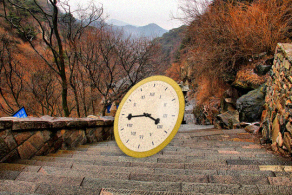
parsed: **3:44**
